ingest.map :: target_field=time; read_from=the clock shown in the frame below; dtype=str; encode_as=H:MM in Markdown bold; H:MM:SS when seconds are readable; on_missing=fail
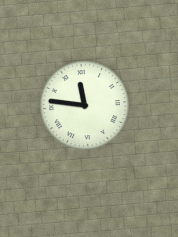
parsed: **11:47**
